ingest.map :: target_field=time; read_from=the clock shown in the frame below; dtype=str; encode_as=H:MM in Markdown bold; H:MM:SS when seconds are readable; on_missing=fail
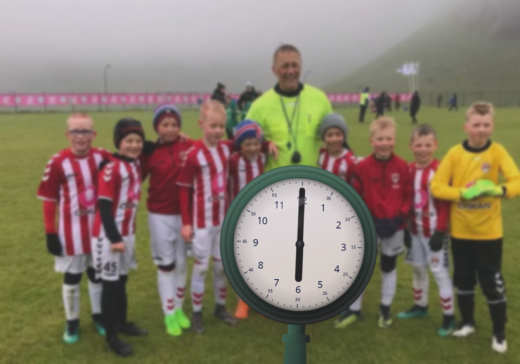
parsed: **6:00**
